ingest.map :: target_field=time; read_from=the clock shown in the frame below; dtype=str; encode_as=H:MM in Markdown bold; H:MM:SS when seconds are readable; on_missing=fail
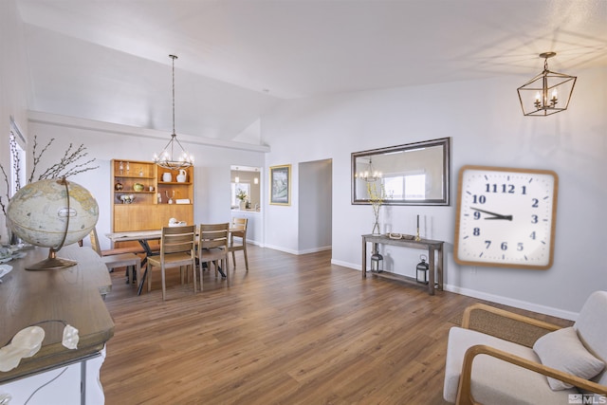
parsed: **8:47**
